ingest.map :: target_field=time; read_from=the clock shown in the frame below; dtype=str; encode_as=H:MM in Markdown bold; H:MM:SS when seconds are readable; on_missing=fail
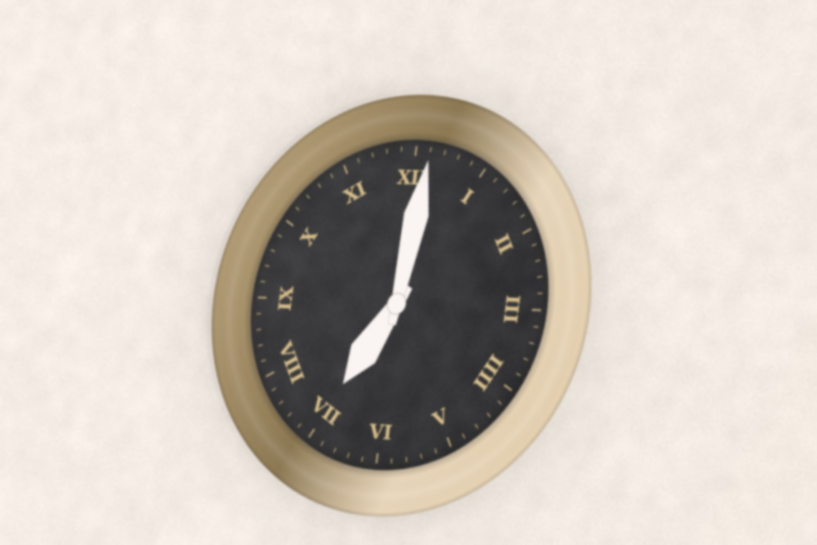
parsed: **7:01**
